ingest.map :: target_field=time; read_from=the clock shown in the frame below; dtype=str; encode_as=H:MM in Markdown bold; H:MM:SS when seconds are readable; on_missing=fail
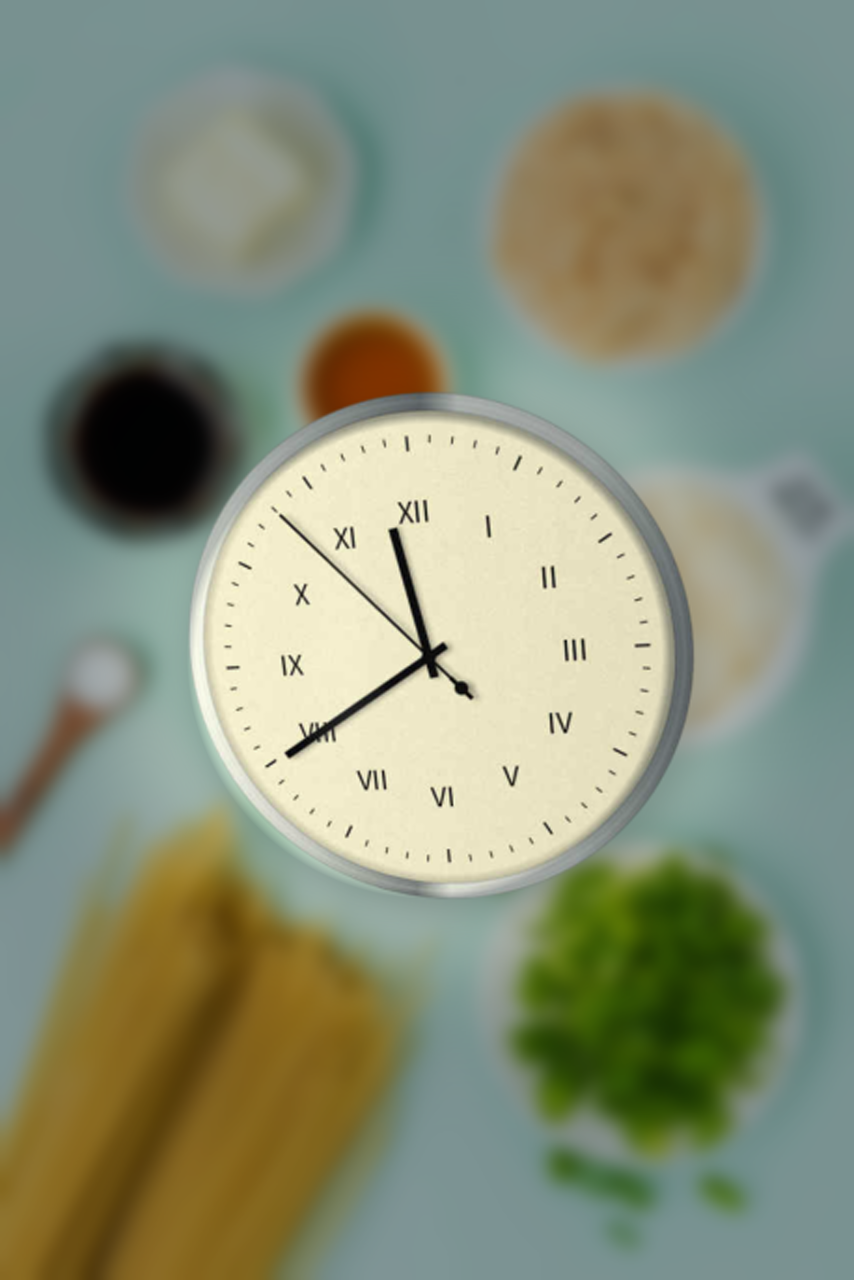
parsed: **11:39:53**
